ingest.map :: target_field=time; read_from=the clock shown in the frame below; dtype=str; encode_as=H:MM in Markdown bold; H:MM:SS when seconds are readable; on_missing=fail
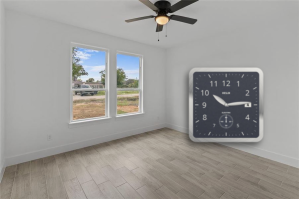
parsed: **10:14**
